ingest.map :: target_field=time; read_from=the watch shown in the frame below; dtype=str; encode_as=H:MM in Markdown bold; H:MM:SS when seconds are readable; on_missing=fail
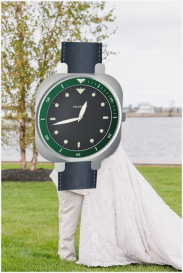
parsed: **12:43**
